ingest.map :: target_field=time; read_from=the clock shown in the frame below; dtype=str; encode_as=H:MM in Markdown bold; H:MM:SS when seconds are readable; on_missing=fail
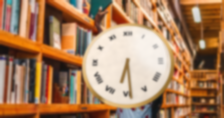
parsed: **6:29**
